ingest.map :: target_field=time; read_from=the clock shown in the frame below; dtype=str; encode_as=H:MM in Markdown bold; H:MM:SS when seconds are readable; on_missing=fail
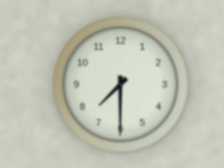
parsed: **7:30**
